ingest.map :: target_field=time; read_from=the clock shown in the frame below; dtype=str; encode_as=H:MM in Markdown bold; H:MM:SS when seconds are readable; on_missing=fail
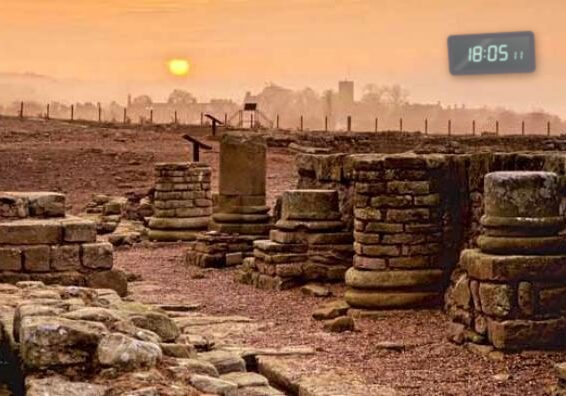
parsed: **18:05**
